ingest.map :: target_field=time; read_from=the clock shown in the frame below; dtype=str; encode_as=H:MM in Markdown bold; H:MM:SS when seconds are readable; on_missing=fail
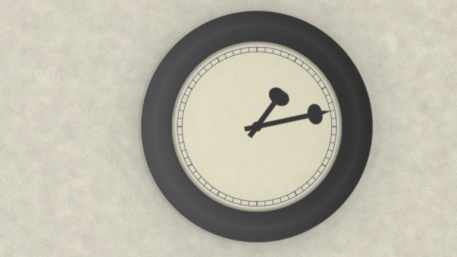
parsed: **1:13**
